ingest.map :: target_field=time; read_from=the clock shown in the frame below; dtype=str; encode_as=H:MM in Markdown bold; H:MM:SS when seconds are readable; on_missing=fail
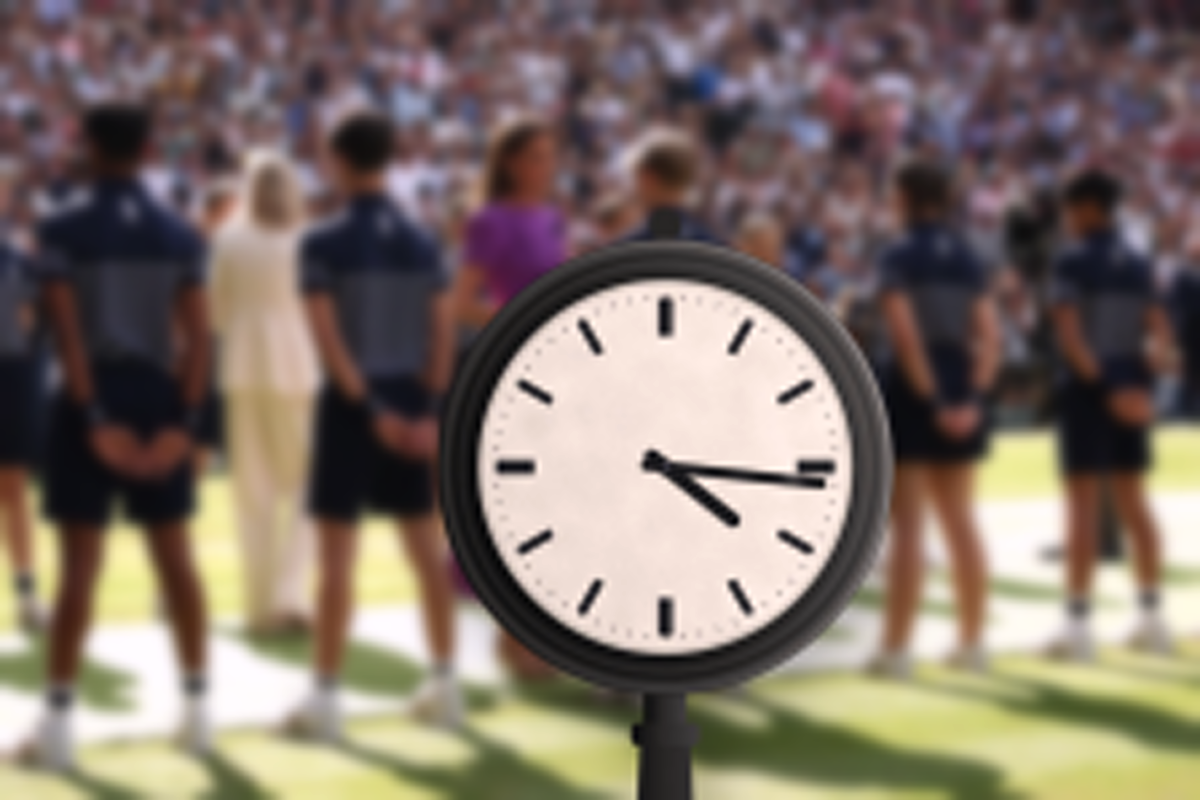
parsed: **4:16**
